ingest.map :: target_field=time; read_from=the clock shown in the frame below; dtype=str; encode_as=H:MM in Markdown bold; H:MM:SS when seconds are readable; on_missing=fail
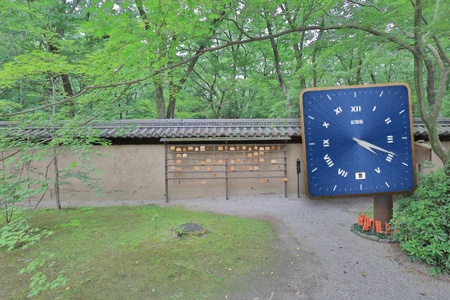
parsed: **4:19**
